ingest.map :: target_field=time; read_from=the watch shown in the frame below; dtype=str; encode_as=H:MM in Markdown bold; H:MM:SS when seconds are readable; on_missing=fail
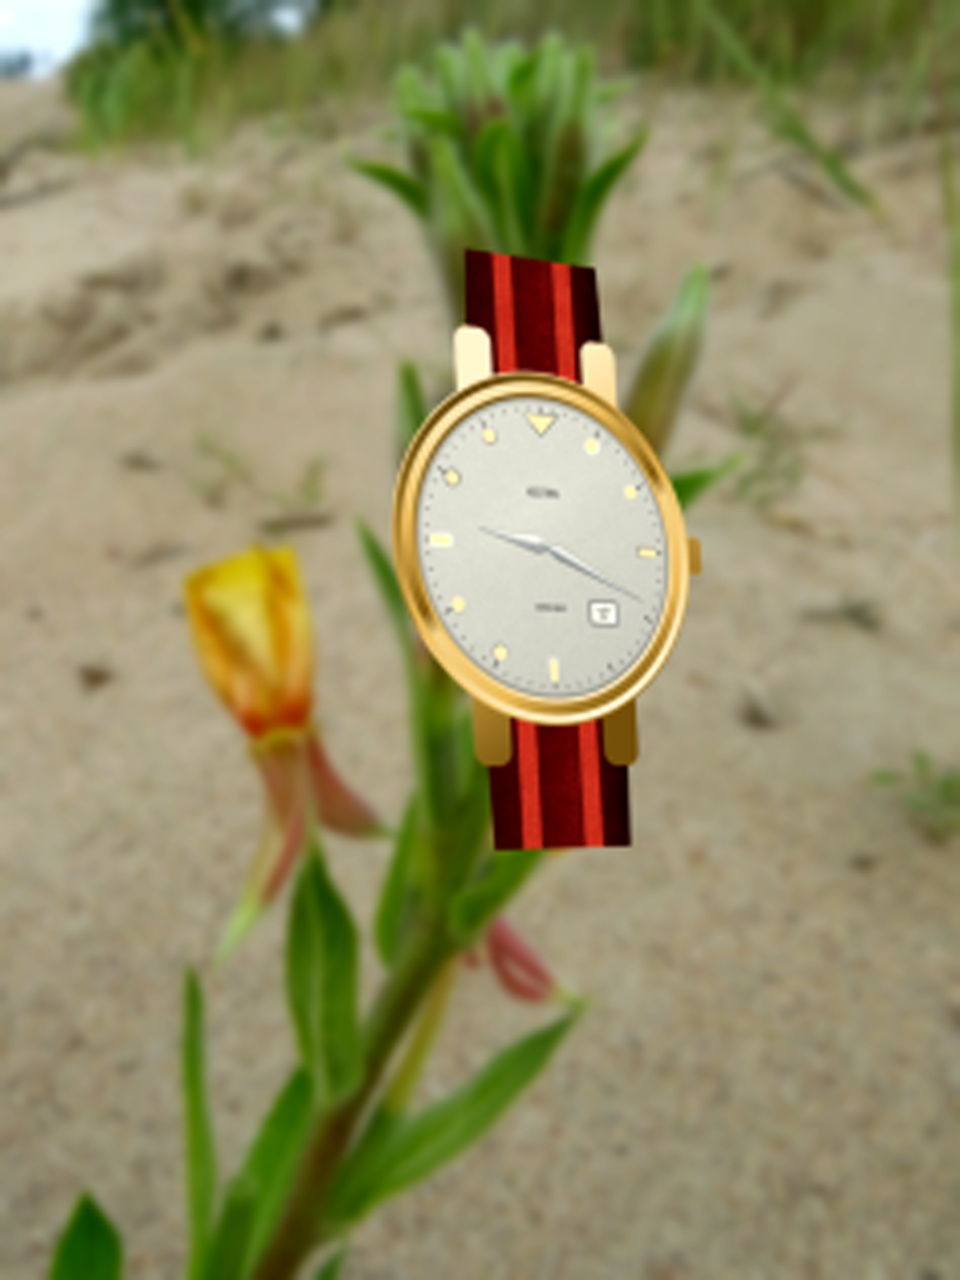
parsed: **9:19**
